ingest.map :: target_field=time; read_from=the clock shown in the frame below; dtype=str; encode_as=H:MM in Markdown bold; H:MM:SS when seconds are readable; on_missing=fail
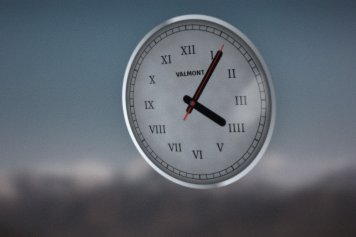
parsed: **4:06:06**
